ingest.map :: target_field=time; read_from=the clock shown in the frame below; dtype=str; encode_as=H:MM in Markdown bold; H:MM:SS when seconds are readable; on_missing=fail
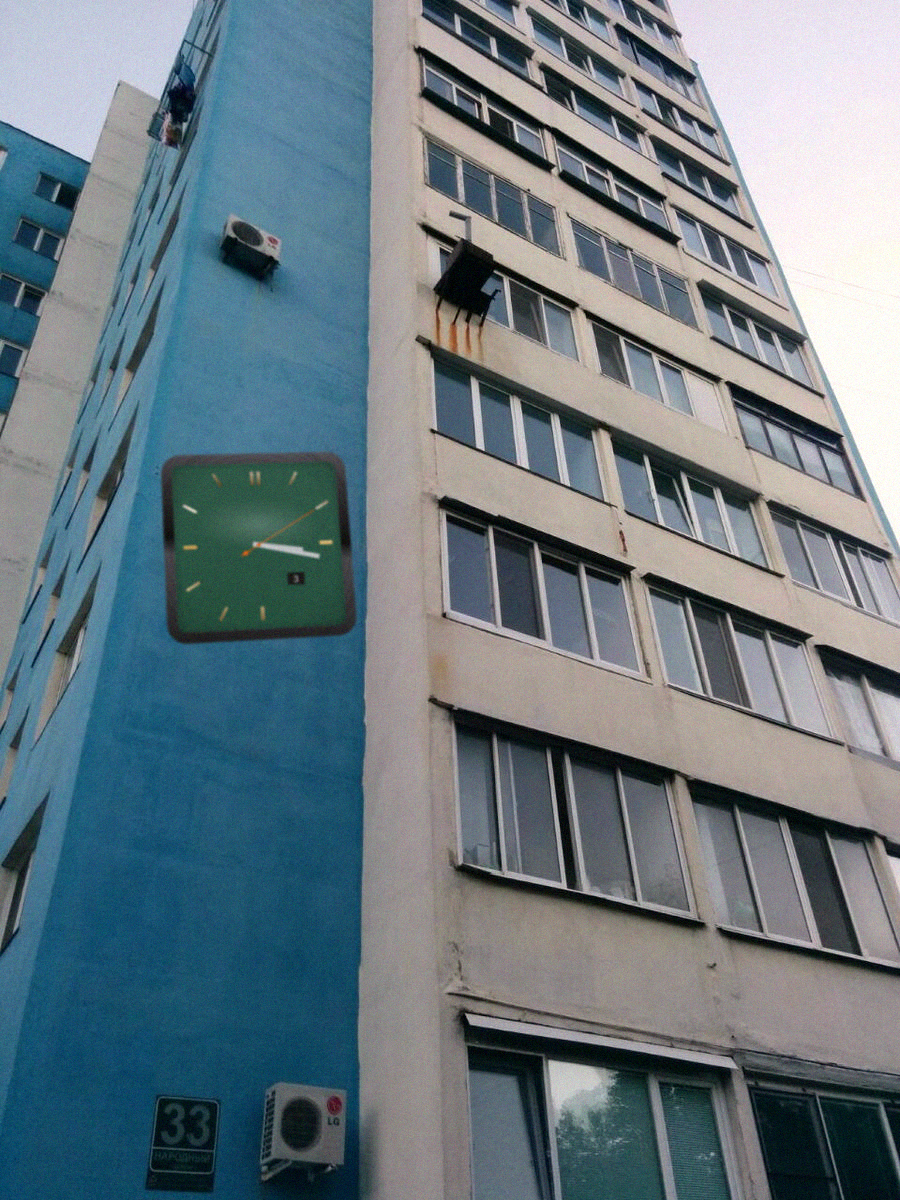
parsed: **3:17:10**
